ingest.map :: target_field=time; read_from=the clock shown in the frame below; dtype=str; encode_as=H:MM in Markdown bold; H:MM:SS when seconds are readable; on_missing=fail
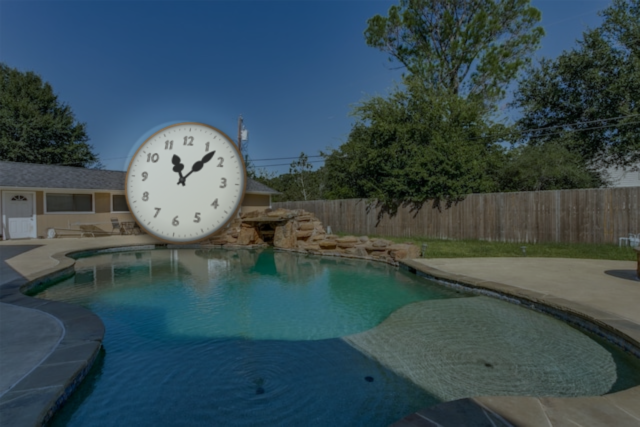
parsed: **11:07**
